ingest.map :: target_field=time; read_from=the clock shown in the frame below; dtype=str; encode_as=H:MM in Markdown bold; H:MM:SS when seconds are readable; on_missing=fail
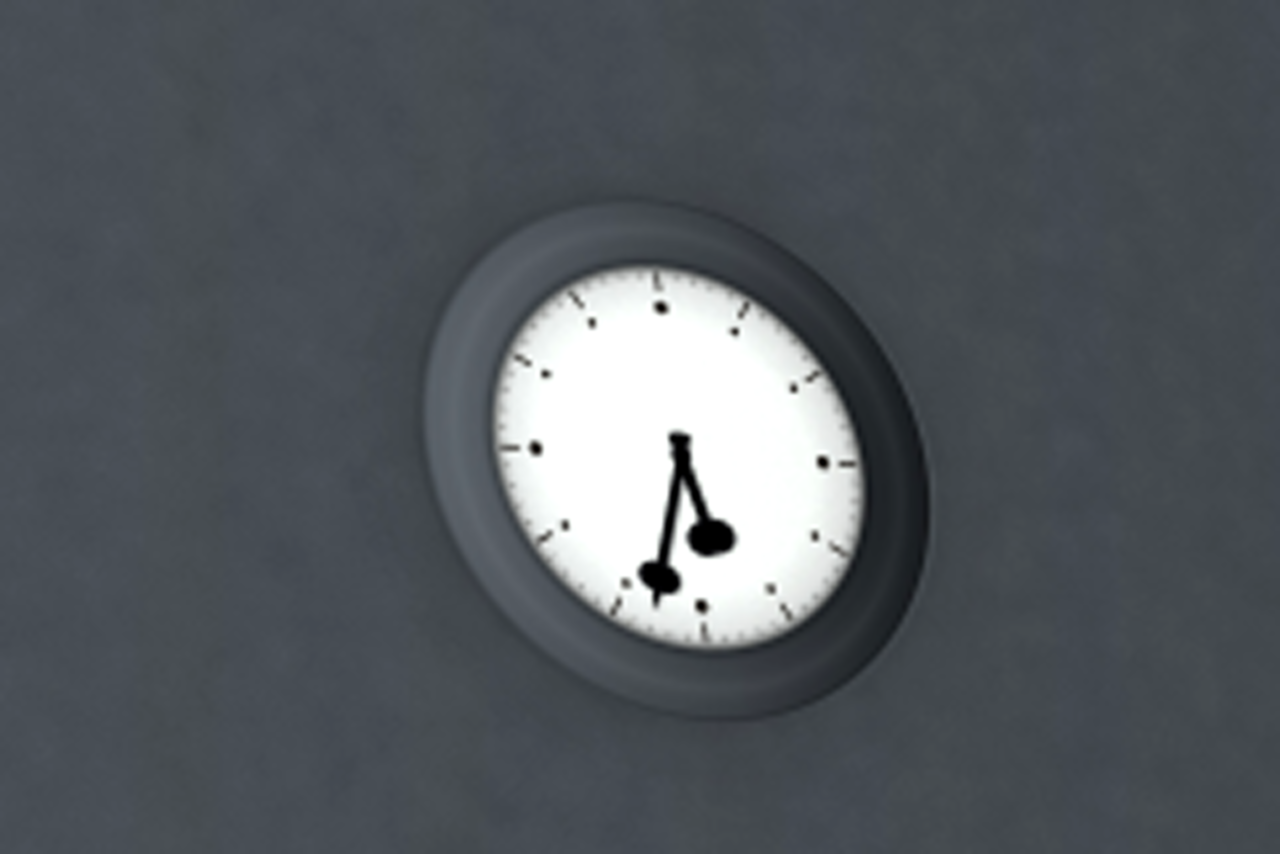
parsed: **5:33**
